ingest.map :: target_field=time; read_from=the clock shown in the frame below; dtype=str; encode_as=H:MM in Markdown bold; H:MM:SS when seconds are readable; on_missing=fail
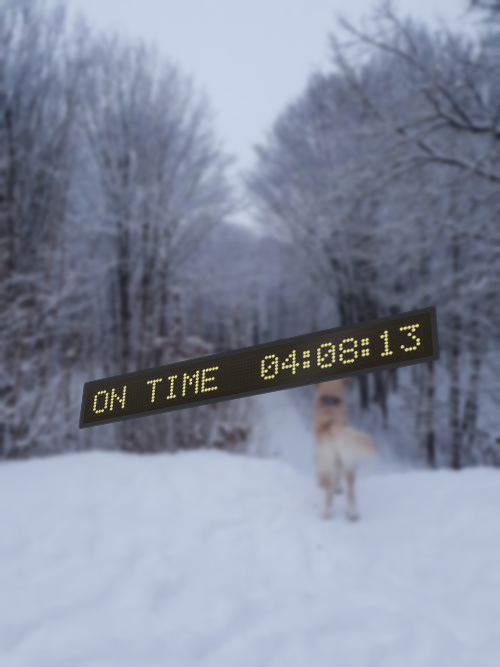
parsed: **4:08:13**
